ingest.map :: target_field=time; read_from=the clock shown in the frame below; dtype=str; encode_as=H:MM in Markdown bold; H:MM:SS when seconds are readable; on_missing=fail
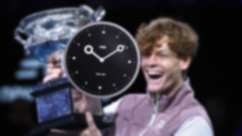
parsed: **10:09**
